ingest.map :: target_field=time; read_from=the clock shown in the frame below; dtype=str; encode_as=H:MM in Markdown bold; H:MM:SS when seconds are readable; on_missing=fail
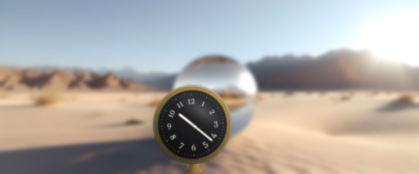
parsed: **10:22**
